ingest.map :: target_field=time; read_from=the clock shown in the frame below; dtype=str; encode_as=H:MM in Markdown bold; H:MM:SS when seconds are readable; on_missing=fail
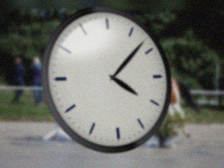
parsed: **4:08**
